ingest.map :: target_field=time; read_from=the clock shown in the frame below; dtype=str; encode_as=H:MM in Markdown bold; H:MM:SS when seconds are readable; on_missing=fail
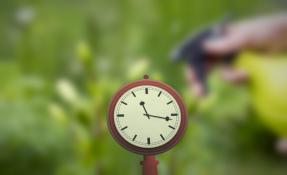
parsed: **11:17**
